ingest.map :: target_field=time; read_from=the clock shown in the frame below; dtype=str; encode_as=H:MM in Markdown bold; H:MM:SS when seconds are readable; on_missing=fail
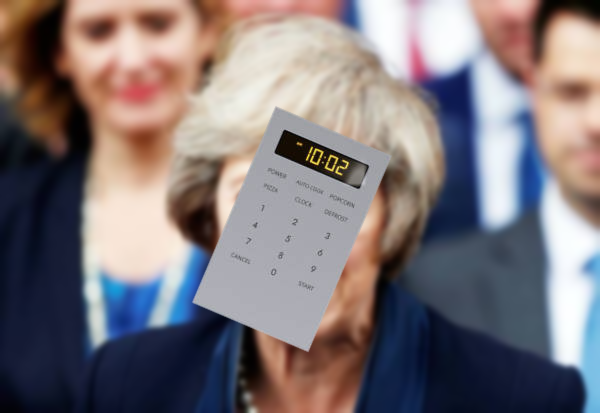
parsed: **10:02**
